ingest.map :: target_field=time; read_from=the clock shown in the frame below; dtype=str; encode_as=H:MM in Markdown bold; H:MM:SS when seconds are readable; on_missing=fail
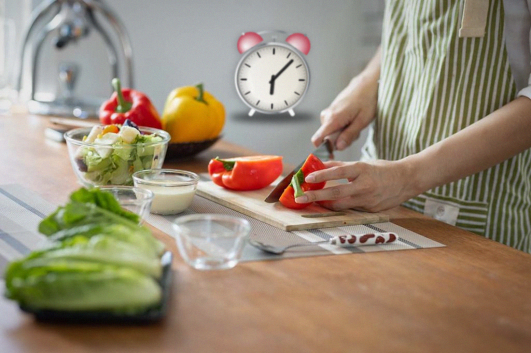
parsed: **6:07**
